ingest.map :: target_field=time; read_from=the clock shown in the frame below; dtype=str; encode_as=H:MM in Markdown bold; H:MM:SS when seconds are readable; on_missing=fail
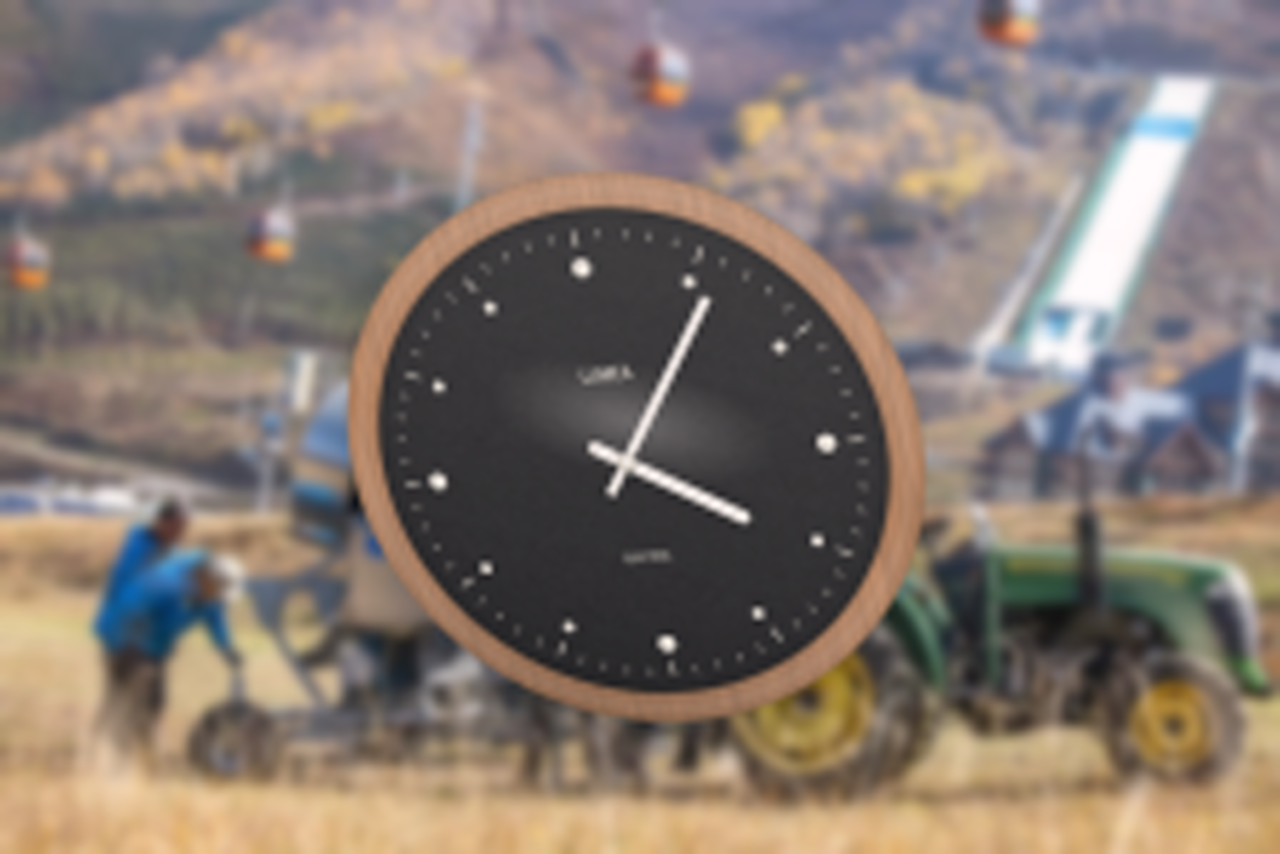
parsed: **4:06**
